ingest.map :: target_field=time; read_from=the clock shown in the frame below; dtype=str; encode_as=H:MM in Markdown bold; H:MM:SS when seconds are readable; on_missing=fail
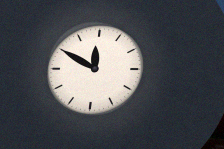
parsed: **11:50**
